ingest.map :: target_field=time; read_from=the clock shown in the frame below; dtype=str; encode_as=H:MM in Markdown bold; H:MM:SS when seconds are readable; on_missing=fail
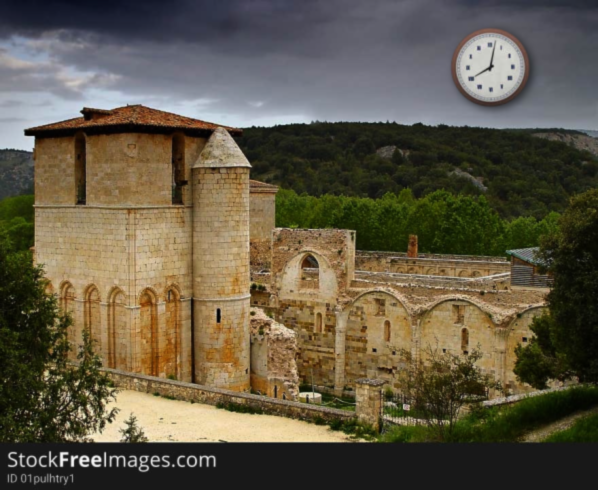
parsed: **8:02**
